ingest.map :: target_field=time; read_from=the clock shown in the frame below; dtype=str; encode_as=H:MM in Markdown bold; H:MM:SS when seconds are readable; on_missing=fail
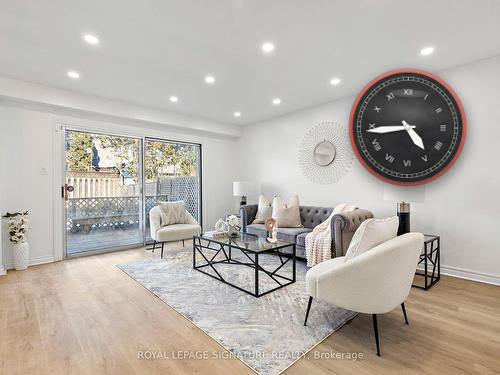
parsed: **4:44**
